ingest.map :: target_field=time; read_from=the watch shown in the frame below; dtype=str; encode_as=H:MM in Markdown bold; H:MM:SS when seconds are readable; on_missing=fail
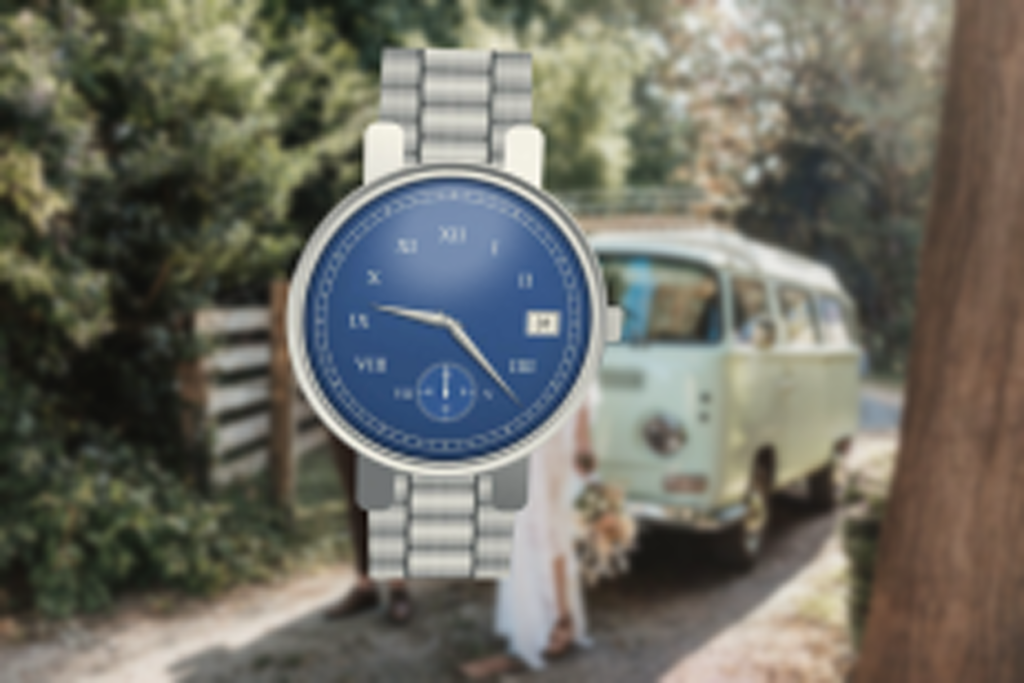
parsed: **9:23**
